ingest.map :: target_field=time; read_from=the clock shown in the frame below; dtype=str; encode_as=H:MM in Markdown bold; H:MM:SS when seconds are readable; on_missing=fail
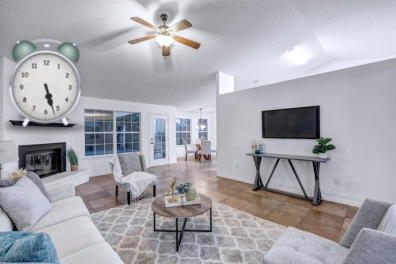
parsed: **5:27**
